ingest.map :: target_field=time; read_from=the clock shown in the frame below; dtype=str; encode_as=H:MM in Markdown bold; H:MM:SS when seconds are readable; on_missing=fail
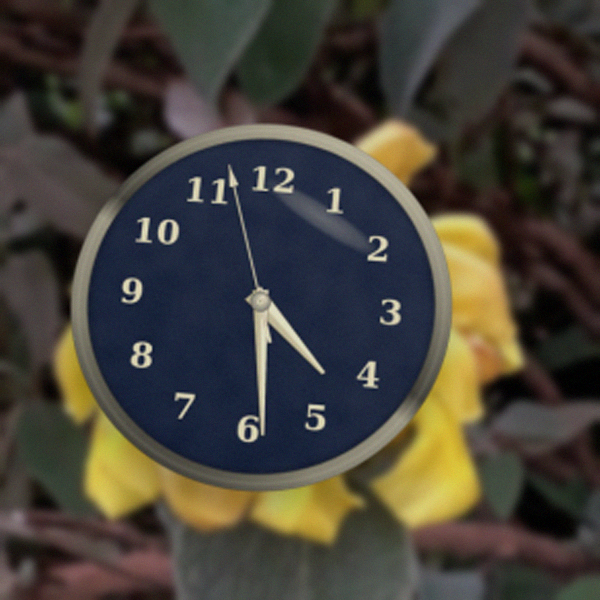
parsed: **4:28:57**
